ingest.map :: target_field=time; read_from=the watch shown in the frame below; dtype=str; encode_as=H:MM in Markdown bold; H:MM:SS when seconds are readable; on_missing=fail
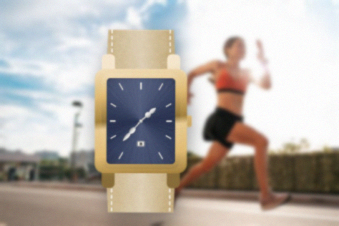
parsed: **1:37**
